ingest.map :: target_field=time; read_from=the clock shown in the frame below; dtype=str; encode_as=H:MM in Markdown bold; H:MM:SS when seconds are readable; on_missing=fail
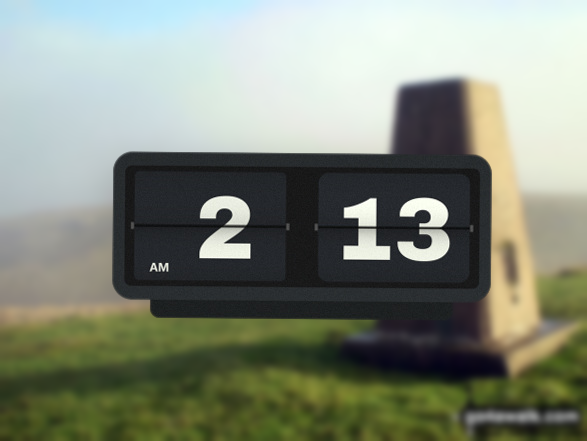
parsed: **2:13**
